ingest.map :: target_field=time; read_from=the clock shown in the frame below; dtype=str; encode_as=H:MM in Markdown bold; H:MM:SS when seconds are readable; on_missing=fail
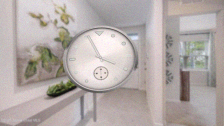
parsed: **3:56**
